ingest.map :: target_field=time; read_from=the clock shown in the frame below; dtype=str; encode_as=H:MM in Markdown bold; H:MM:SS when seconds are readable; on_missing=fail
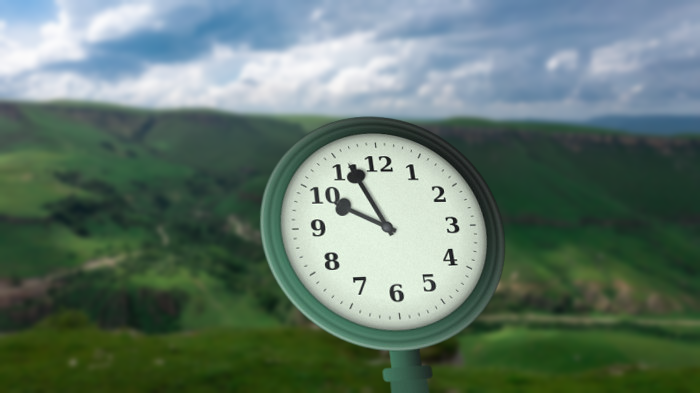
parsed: **9:56**
